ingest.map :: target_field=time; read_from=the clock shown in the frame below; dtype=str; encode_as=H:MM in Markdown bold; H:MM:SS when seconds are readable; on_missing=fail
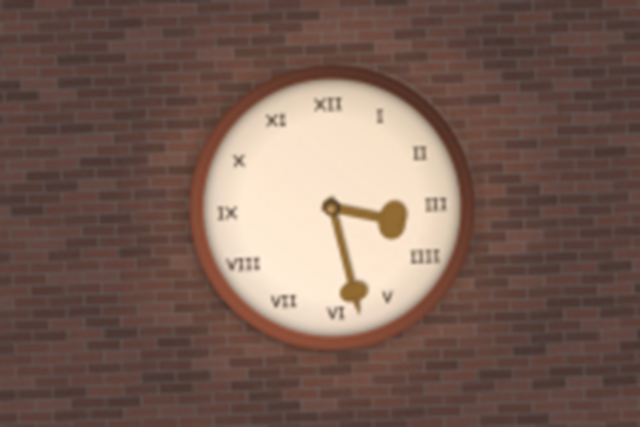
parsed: **3:28**
